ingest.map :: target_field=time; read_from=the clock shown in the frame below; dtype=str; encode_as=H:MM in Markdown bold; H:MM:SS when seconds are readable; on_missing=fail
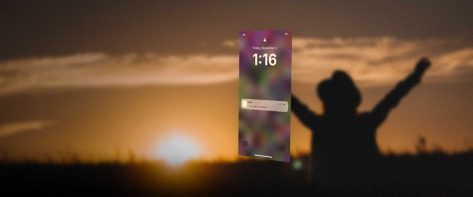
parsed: **1:16**
